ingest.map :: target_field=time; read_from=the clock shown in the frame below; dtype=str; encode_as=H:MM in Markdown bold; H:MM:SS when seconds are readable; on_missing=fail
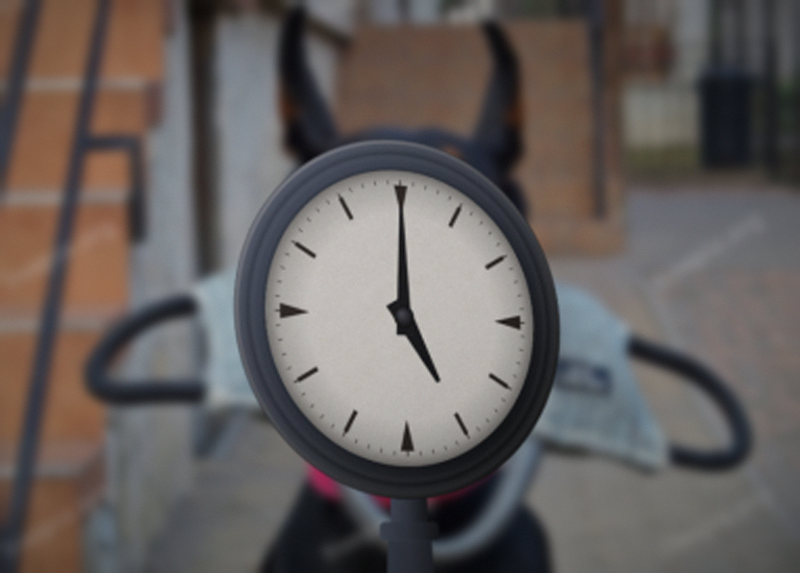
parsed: **5:00**
